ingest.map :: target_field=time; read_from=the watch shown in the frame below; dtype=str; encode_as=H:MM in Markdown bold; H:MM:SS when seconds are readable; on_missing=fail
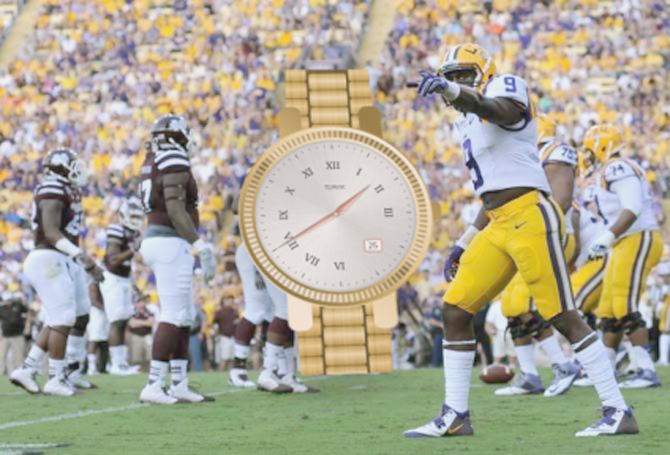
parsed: **1:40**
